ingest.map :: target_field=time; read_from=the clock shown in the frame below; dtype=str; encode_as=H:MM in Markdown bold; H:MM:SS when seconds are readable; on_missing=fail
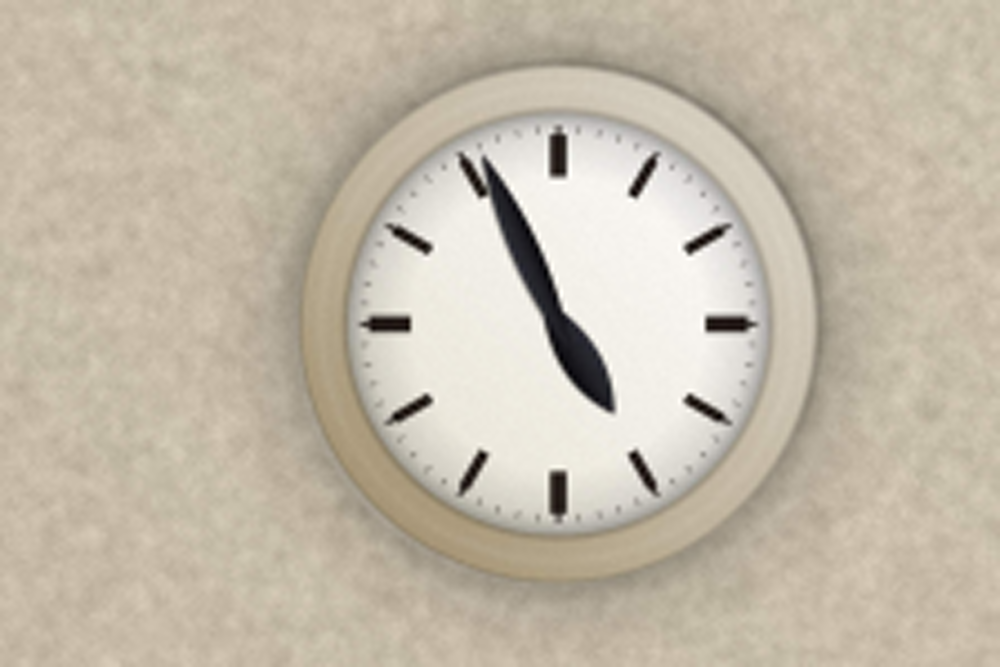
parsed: **4:56**
